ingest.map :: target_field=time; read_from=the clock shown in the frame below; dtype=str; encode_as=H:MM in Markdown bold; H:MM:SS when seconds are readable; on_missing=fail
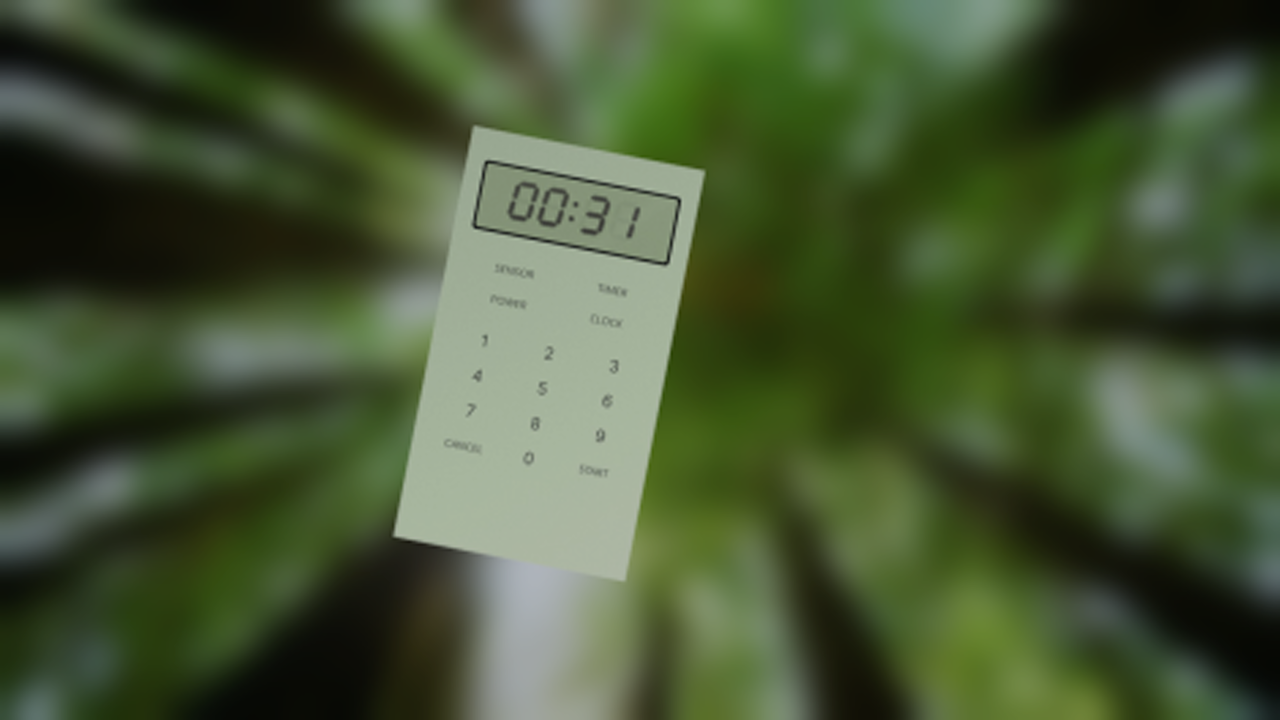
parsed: **0:31**
